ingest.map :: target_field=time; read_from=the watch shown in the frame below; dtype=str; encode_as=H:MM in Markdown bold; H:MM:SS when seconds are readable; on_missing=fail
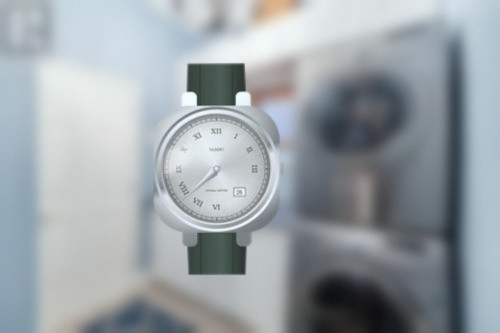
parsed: **7:38**
